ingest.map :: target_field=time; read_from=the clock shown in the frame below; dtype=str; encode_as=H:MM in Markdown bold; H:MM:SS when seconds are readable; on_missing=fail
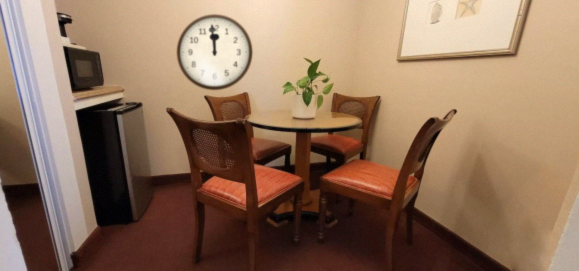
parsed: **11:59**
